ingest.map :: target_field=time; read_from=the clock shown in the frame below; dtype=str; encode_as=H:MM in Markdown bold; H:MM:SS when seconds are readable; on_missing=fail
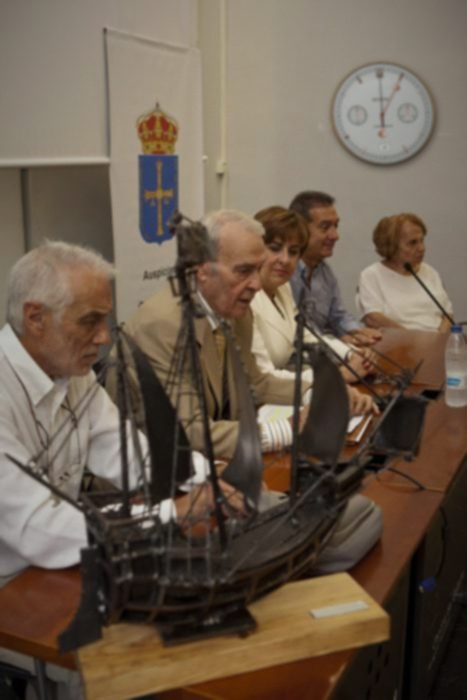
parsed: **6:05**
